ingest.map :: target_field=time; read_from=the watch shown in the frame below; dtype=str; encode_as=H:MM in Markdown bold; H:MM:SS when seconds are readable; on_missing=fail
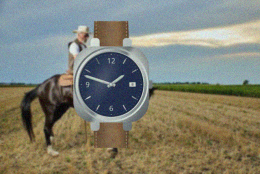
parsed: **1:48**
